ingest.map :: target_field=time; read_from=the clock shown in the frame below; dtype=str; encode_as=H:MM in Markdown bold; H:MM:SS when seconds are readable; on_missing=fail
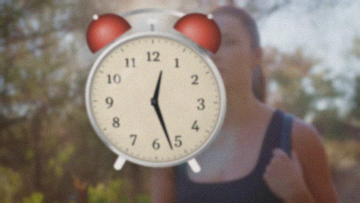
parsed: **12:27**
